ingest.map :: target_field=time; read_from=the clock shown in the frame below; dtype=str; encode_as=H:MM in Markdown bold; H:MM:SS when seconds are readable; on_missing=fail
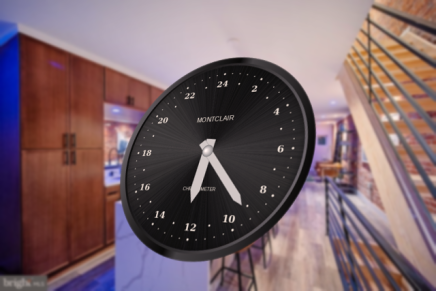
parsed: **12:23**
